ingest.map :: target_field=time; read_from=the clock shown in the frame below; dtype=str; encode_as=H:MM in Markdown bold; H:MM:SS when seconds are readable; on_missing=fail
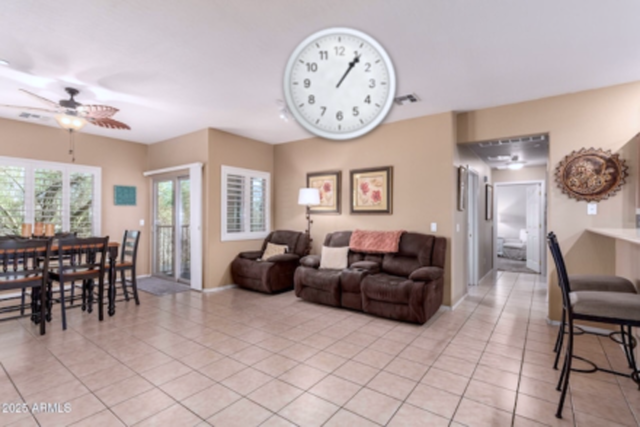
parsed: **1:06**
